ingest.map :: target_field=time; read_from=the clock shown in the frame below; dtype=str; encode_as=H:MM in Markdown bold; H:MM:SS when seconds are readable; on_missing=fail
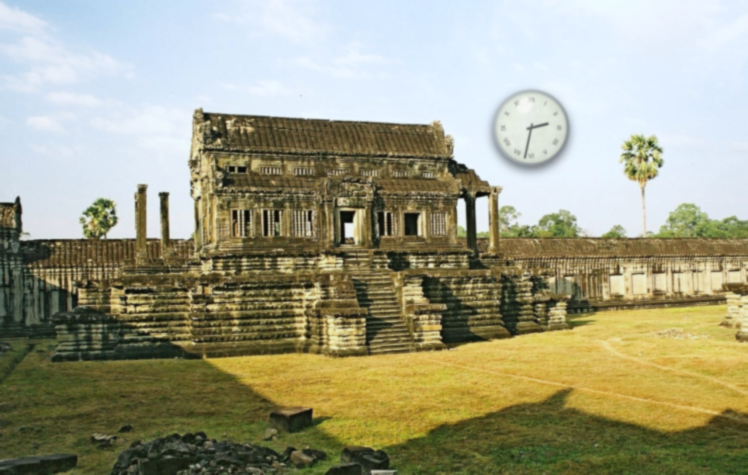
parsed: **2:32**
